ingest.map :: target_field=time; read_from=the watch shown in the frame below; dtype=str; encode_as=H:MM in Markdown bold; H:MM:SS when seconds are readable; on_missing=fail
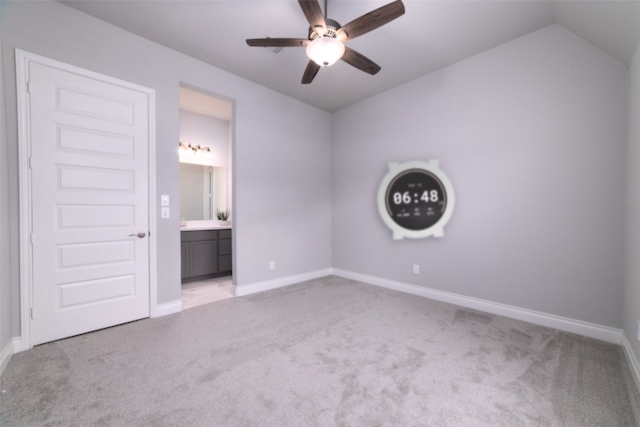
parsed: **6:48**
